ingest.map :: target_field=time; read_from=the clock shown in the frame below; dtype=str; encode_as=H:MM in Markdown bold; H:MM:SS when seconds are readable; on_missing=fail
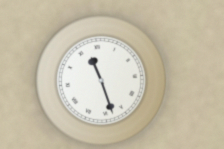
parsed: **11:28**
